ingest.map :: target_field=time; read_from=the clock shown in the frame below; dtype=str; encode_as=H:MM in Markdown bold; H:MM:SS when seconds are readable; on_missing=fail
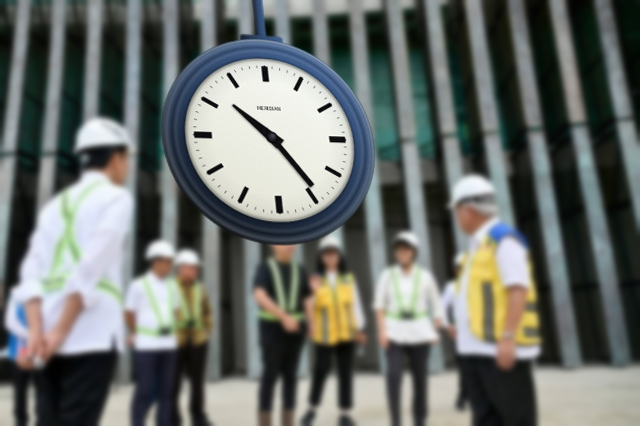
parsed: **10:24**
